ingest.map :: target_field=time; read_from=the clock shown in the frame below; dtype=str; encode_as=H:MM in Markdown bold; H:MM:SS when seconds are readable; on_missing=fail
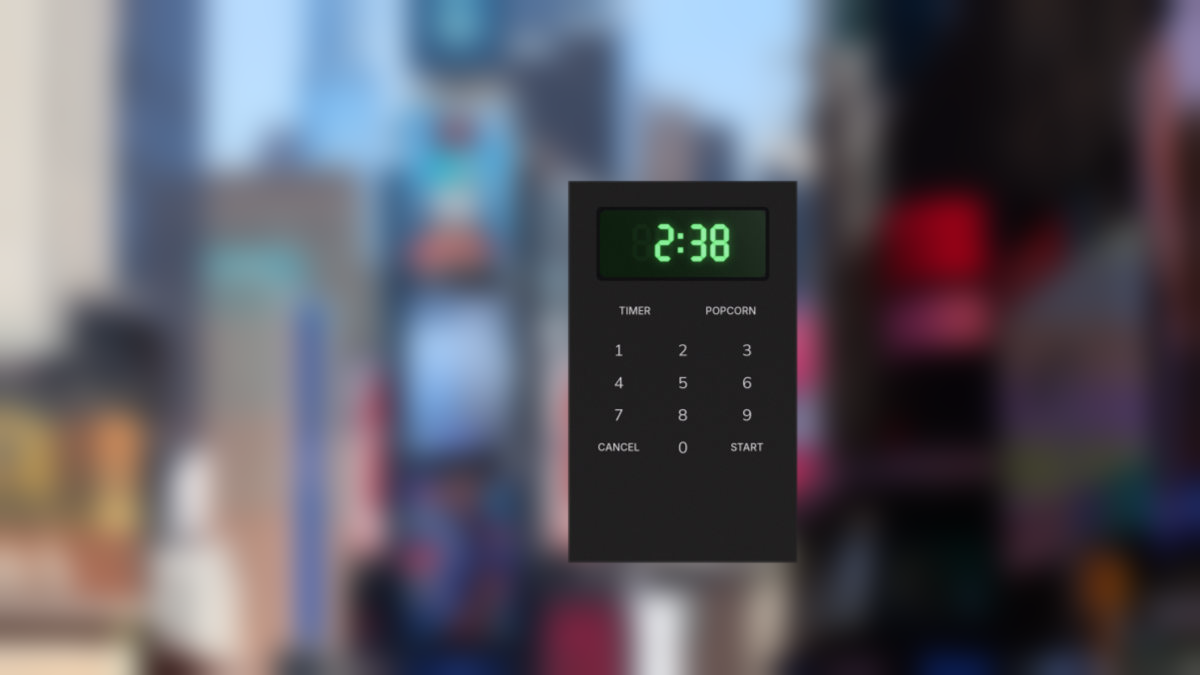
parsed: **2:38**
